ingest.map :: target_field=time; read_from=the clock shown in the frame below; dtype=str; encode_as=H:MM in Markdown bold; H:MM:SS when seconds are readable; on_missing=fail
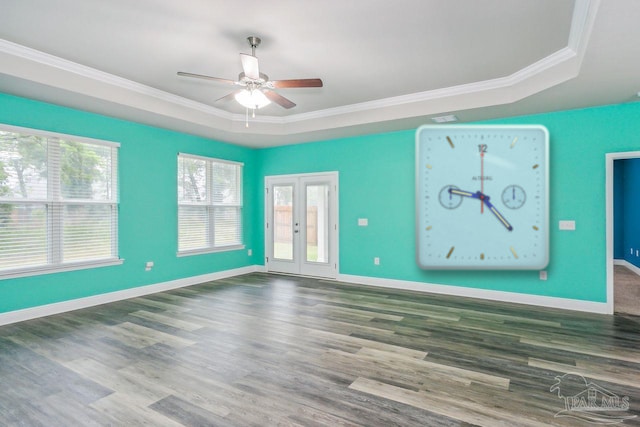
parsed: **9:23**
